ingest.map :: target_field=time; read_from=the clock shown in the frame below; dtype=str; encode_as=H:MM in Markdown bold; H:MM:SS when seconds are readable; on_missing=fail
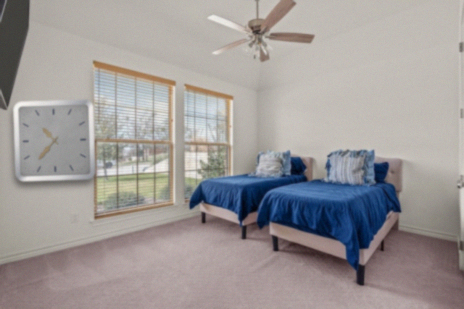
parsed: **10:37**
